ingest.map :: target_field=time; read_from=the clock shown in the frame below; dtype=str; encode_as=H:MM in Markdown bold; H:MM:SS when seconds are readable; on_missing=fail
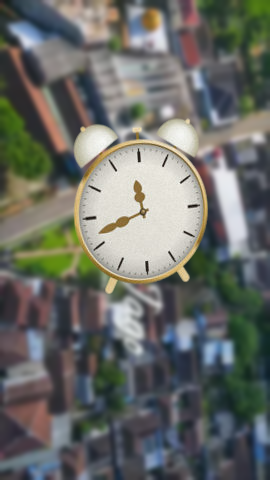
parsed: **11:42**
